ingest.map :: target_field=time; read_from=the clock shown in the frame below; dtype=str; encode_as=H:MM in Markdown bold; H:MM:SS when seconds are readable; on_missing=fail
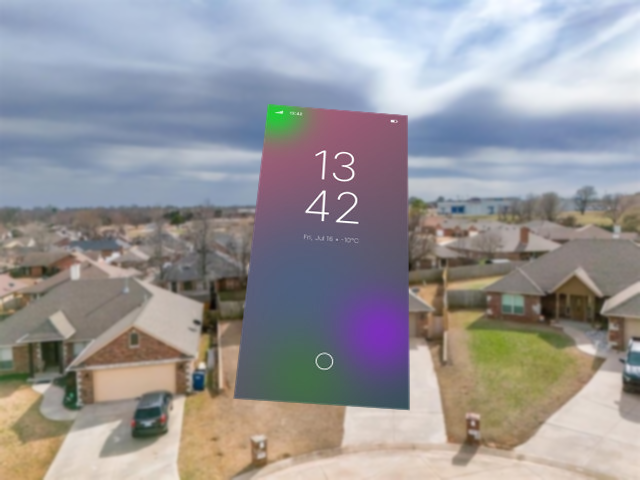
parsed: **13:42**
